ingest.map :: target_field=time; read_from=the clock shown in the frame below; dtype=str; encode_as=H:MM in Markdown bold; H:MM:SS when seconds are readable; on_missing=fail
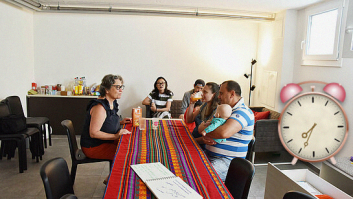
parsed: **7:34**
